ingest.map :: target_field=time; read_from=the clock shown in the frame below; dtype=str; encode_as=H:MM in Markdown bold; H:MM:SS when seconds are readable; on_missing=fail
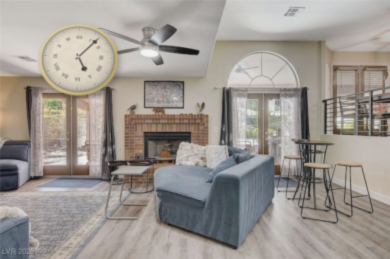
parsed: **5:07**
